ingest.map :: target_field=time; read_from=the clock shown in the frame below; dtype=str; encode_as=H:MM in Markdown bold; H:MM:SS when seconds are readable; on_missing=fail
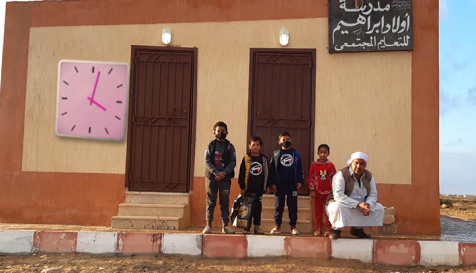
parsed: **4:02**
